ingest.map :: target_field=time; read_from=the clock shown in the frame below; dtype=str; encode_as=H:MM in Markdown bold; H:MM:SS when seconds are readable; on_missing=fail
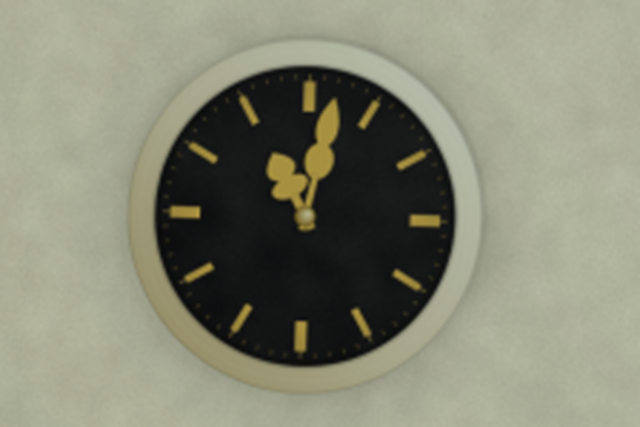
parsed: **11:02**
